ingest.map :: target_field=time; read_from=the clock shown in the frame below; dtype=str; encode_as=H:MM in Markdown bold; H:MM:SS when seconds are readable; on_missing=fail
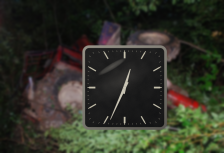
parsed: **12:34**
